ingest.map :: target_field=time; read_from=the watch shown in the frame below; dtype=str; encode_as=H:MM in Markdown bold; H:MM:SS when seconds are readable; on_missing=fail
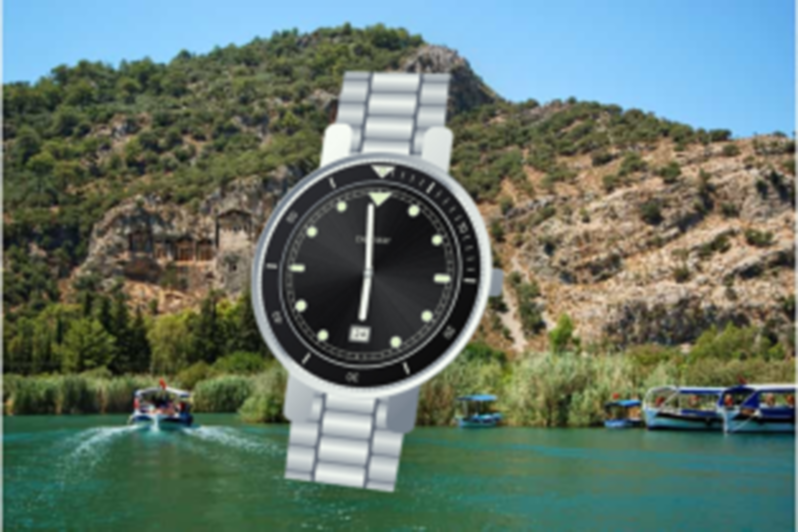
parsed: **5:59**
